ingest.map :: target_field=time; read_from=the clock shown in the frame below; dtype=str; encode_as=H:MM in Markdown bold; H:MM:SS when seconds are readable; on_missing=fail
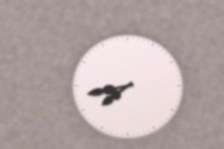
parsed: **7:43**
